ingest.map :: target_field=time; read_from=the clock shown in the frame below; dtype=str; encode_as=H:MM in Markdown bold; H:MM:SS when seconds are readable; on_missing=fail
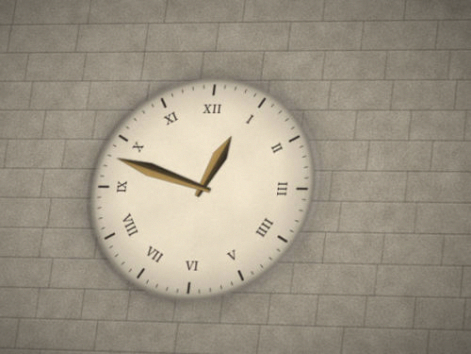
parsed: **12:48**
